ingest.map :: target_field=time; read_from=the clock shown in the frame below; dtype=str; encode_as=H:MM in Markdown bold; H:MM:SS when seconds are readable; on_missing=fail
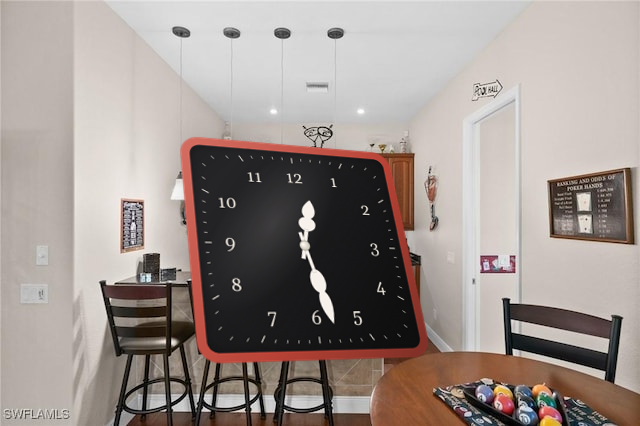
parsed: **12:28**
